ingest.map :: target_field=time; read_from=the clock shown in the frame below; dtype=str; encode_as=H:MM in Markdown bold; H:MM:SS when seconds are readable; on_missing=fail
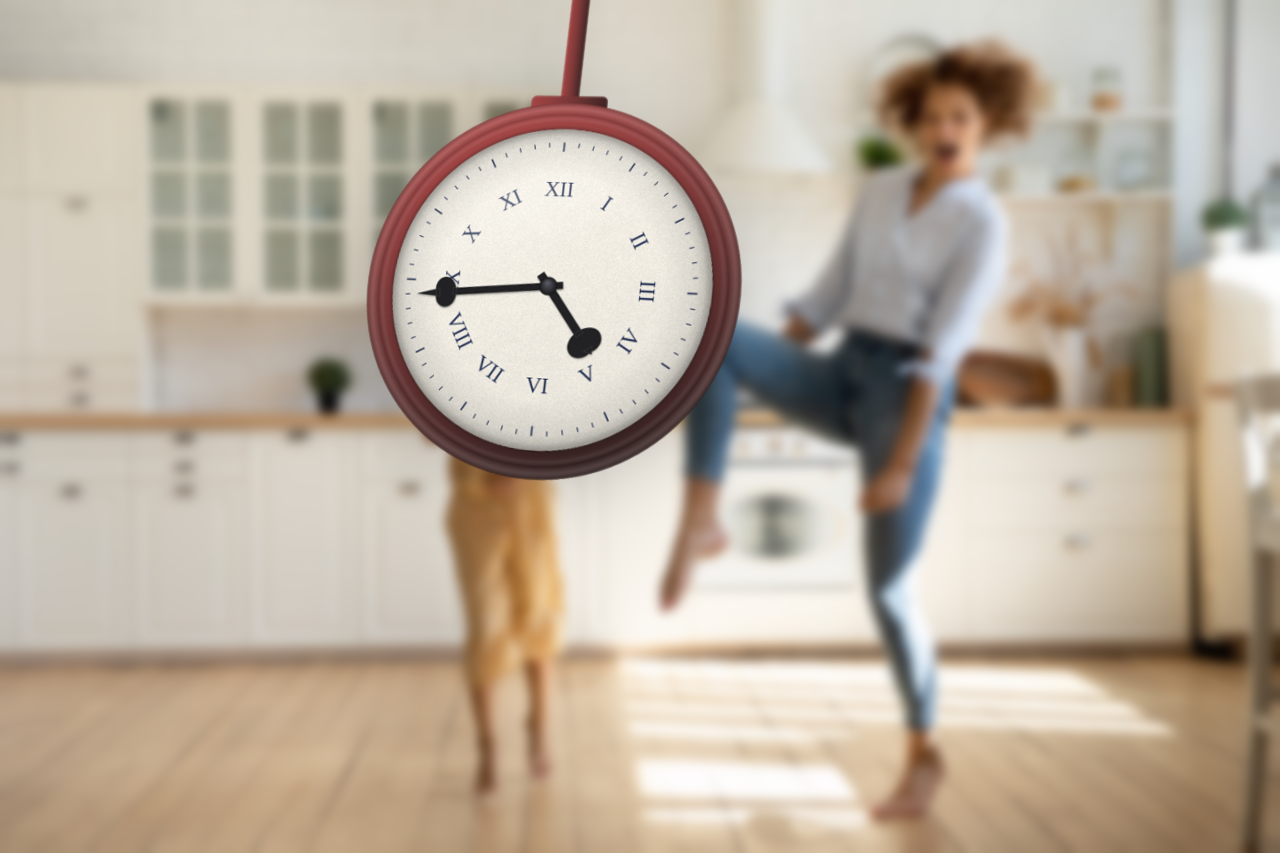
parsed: **4:44**
